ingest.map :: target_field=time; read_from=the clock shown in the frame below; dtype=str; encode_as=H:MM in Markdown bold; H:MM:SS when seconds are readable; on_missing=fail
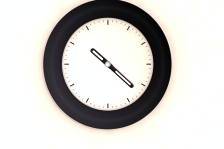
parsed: **10:22**
